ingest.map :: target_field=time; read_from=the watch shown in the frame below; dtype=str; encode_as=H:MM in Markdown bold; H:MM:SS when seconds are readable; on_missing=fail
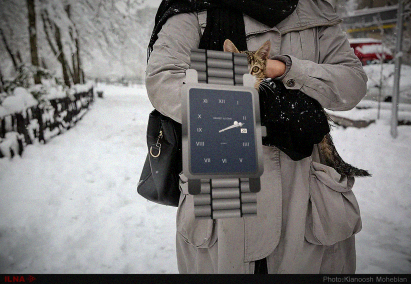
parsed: **2:12**
